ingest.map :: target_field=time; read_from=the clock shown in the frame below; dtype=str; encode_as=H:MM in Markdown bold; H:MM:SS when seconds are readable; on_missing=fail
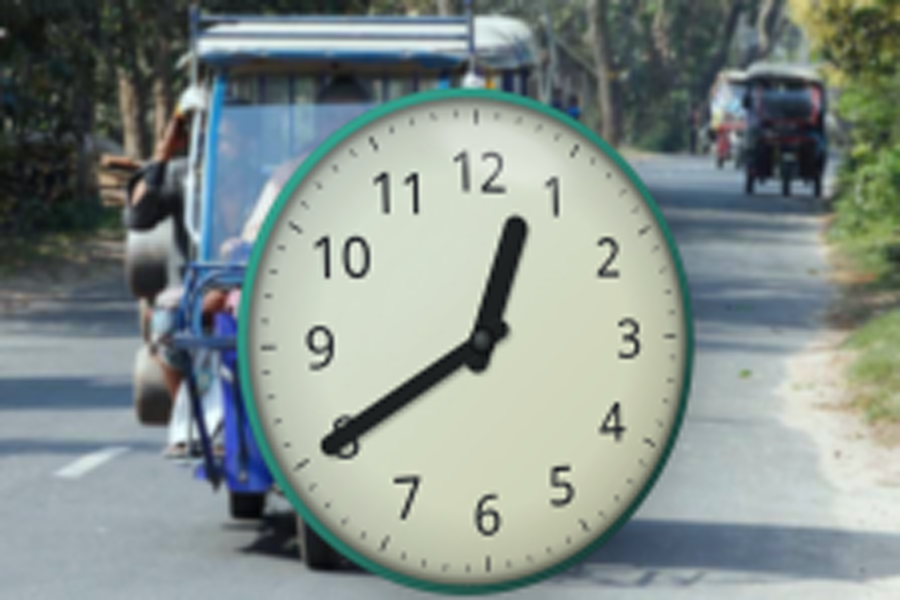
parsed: **12:40**
